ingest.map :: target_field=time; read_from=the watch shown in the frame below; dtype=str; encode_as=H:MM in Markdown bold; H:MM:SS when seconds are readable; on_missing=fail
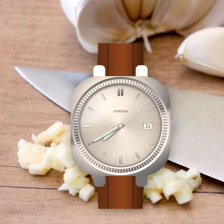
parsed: **7:40**
